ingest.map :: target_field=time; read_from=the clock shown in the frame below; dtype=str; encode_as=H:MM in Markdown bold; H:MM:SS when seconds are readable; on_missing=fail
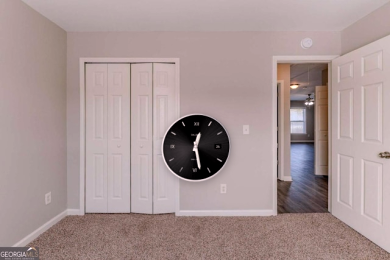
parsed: **12:28**
